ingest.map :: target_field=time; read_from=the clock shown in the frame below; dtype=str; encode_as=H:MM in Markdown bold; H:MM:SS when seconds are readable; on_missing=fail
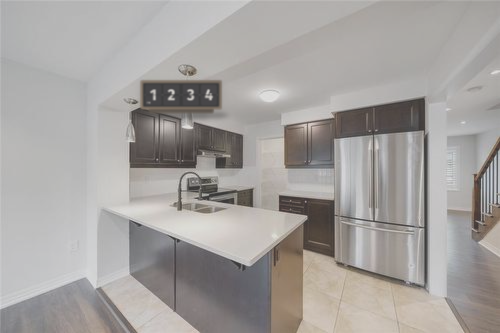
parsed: **12:34**
